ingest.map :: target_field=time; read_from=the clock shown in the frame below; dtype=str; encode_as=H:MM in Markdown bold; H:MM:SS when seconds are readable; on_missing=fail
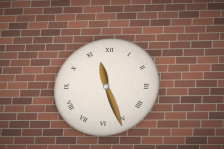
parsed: **11:26**
